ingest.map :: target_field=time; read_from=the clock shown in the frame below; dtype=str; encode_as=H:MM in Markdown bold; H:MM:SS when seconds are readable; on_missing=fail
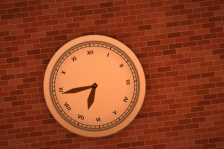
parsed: **6:44**
